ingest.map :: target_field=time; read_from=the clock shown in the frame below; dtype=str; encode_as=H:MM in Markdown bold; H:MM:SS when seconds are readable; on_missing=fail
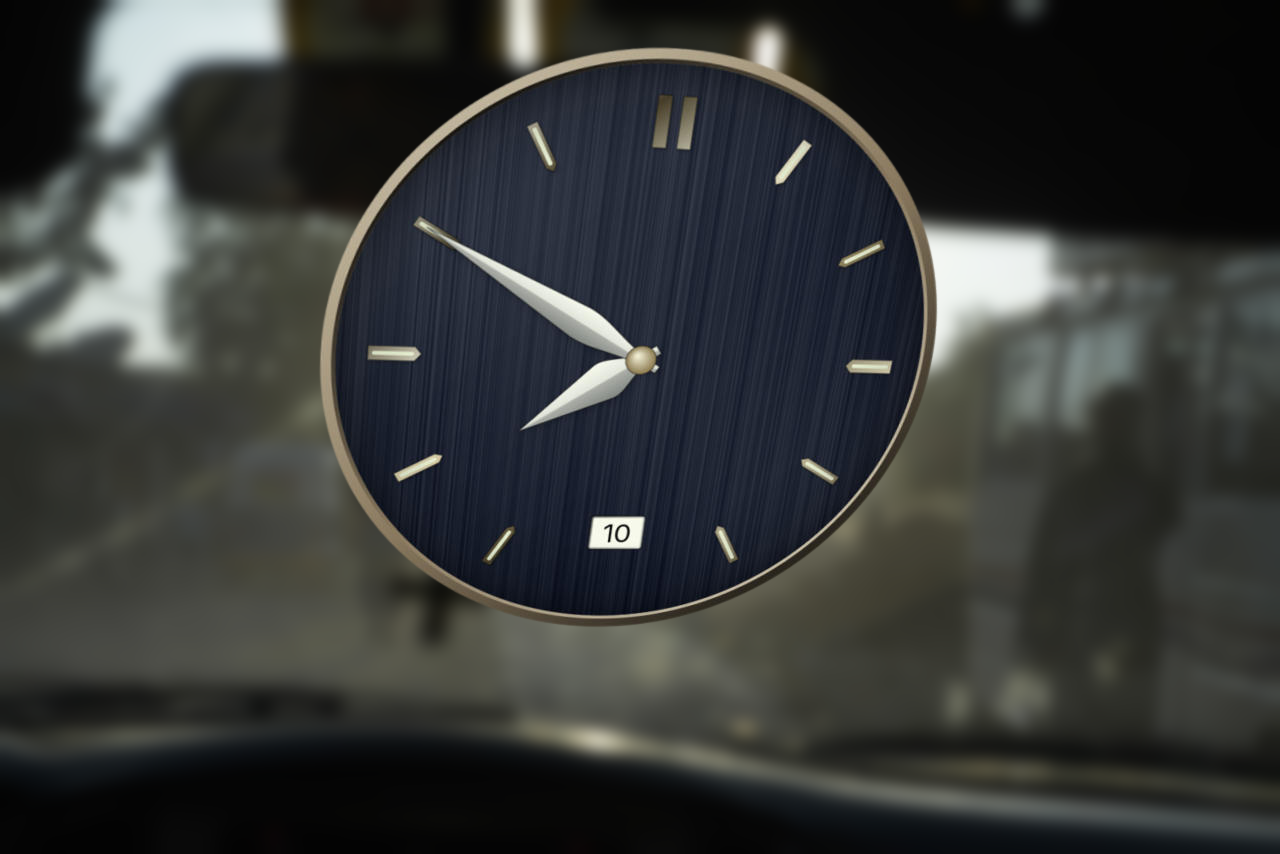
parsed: **7:50**
